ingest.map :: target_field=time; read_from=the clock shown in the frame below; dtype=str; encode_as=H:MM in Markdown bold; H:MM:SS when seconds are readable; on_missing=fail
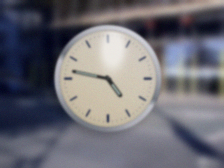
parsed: **4:47**
